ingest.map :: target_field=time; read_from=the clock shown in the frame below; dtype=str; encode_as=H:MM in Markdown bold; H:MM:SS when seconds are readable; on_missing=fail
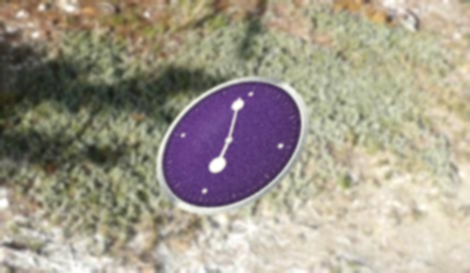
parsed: **5:58**
